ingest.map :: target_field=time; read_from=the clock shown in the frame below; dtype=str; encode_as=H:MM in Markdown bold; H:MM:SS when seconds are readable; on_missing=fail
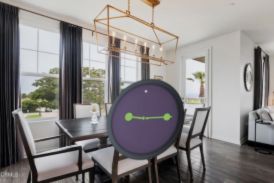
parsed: **9:15**
